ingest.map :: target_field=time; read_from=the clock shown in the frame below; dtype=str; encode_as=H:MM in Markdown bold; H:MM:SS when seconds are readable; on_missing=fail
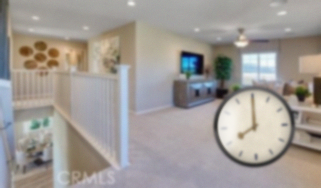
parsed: **8:00**
